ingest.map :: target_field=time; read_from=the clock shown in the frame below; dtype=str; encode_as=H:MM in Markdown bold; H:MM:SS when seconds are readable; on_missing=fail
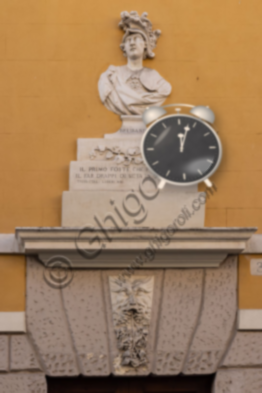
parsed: **12:03**
